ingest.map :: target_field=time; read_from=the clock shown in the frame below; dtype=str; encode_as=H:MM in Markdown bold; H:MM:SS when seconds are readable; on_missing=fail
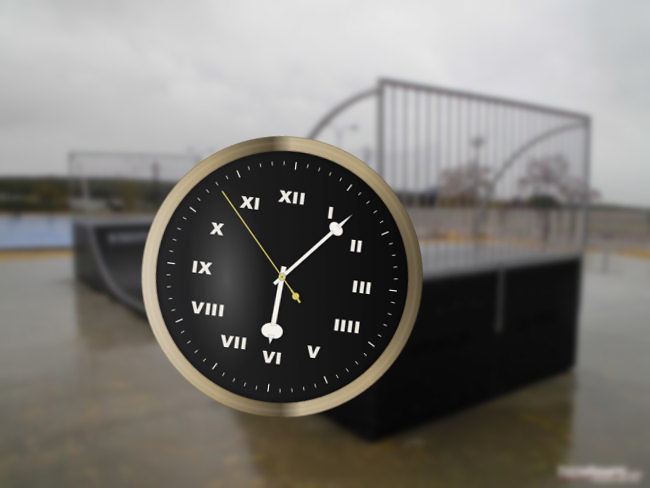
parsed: **6:06:53**
